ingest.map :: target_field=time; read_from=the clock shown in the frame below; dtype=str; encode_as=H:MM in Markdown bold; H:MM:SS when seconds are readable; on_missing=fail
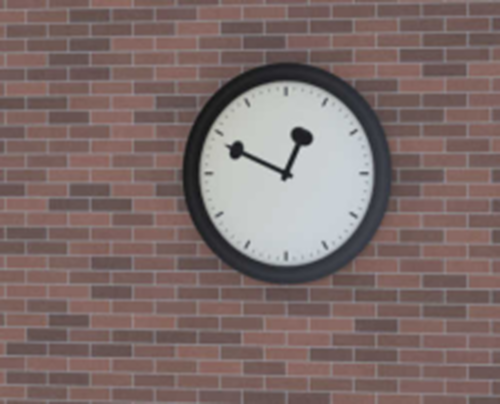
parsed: **12:49**
